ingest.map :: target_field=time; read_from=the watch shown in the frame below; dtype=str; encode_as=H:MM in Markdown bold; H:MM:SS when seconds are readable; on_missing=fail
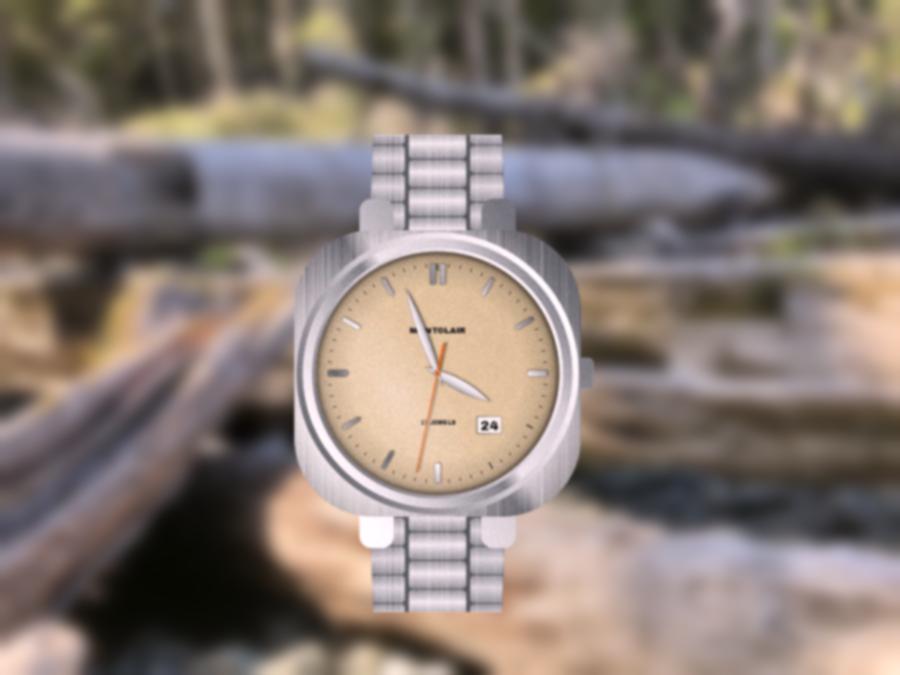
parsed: **3:56:32**
